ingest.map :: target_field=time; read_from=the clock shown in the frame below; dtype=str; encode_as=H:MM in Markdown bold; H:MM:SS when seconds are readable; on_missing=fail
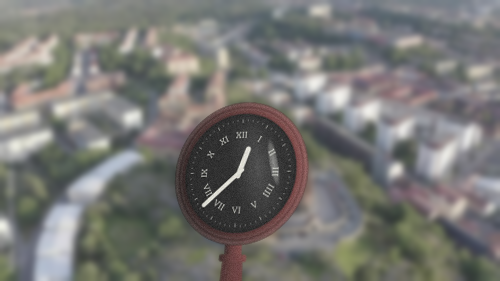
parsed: **12:38**
